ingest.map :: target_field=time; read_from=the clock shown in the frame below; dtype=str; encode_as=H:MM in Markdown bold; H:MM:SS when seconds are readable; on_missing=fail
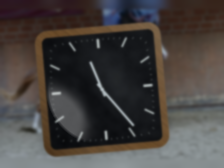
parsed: **11:24**
